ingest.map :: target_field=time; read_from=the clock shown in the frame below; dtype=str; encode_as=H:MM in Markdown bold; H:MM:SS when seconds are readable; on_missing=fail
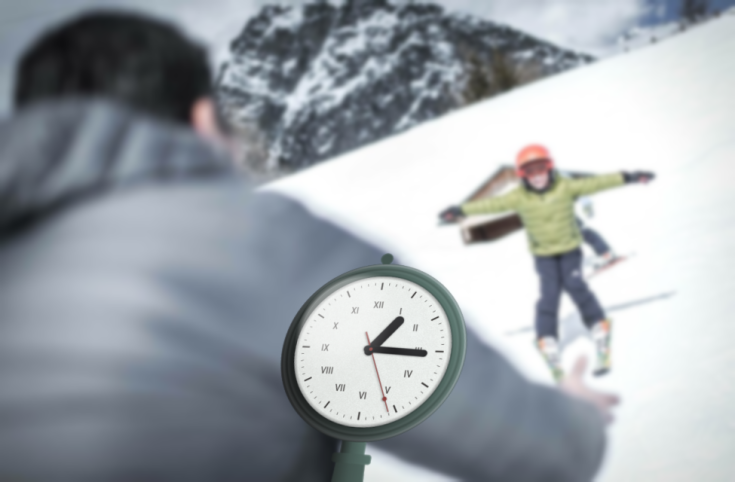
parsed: **1:15:26**
